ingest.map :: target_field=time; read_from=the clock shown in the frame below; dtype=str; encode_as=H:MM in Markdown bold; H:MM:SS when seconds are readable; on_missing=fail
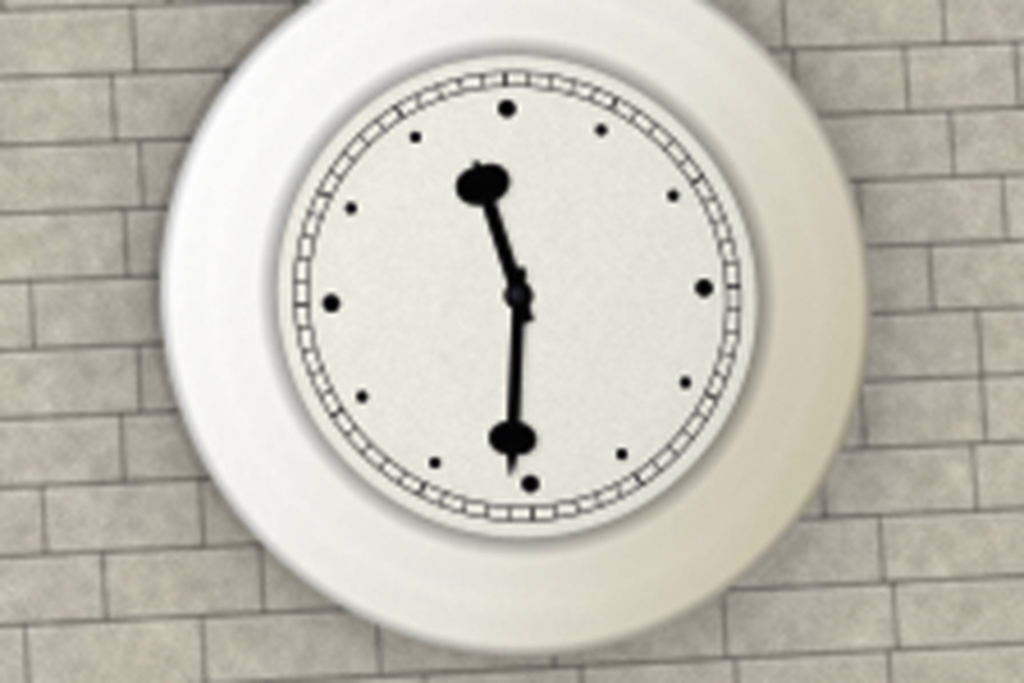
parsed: **11:31**
